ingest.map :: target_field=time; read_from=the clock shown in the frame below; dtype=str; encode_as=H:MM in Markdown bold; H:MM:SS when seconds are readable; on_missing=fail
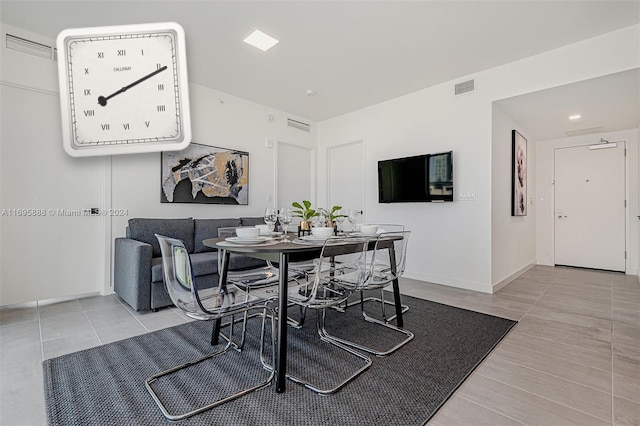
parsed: **8:11**
